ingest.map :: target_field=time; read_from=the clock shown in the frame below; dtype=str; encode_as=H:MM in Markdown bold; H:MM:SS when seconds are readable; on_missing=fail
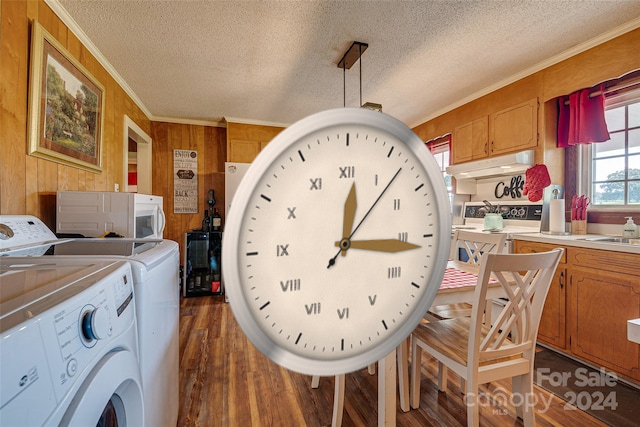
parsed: **12:16:07**
